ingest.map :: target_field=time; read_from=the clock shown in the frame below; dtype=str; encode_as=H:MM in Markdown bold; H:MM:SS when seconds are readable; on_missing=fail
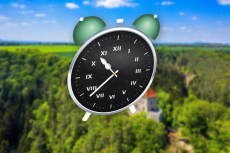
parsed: **10:38**
